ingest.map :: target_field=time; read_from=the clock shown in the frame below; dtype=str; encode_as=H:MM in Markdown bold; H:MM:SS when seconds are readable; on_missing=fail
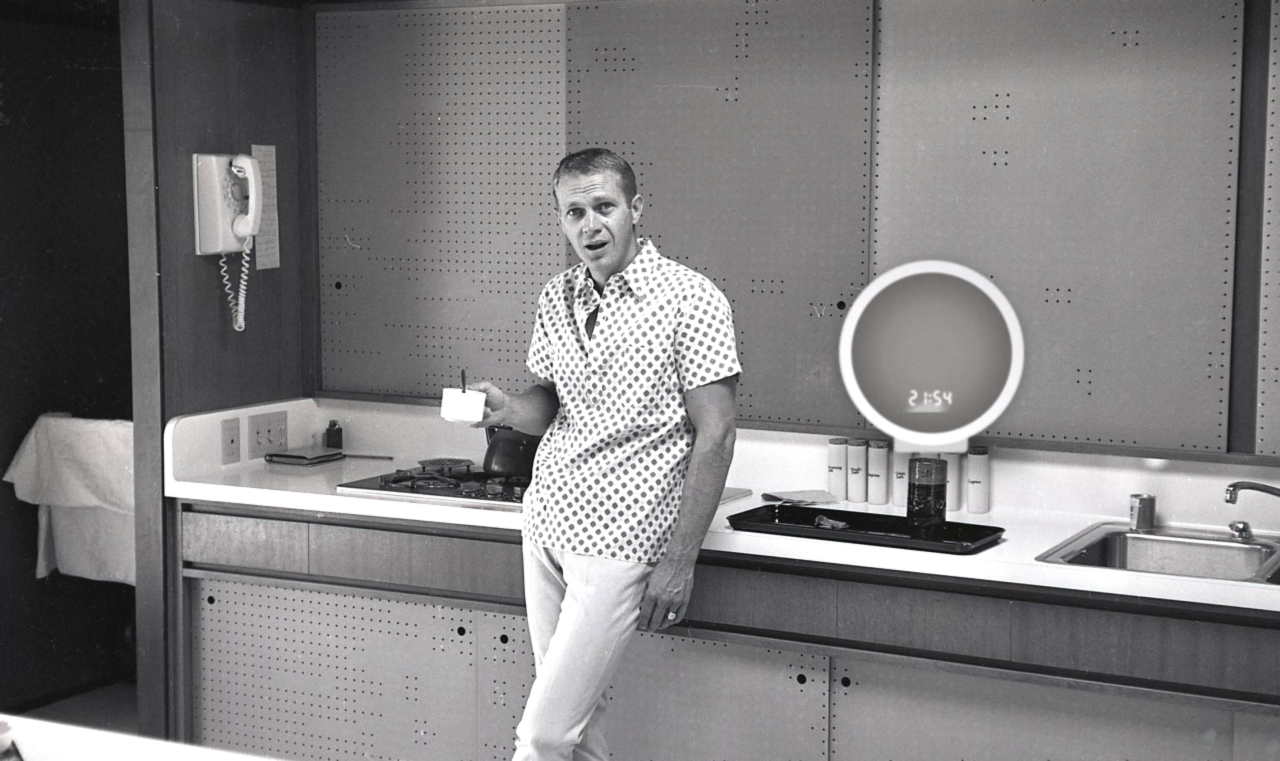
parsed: **21:54**
